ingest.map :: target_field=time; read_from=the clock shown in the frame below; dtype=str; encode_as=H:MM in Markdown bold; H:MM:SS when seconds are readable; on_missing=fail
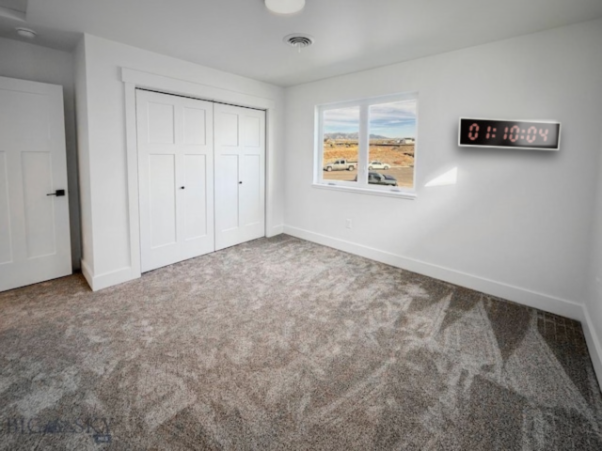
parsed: **1:10:04**
